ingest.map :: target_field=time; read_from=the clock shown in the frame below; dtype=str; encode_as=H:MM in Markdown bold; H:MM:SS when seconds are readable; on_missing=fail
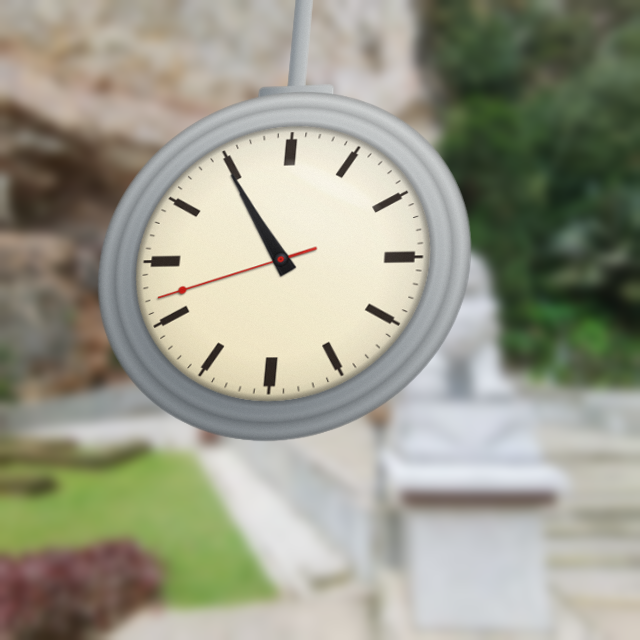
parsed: **10:54:42**
